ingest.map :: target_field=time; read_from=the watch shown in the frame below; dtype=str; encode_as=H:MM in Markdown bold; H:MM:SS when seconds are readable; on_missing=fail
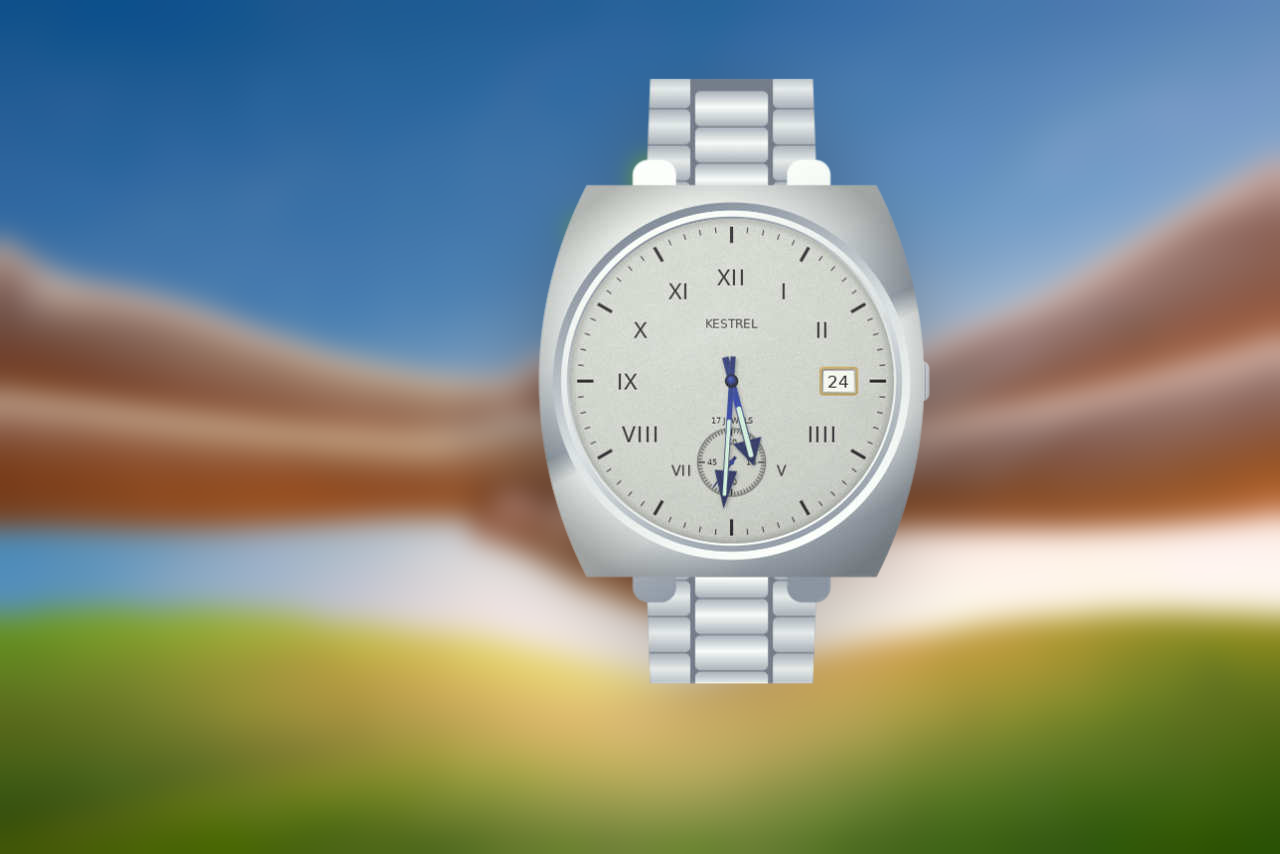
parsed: **5:30:36**
